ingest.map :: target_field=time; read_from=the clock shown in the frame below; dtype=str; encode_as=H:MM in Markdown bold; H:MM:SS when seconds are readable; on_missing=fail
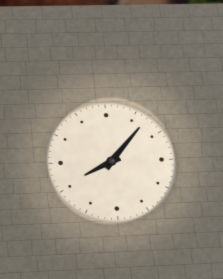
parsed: **8:07**
